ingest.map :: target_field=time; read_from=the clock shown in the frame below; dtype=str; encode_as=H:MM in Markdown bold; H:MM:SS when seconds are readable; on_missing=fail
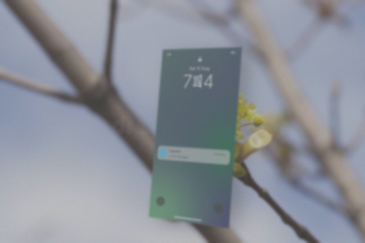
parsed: **7:14**
